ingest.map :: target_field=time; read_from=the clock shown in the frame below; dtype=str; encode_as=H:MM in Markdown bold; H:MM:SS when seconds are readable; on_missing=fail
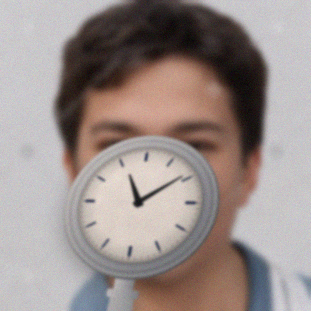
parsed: **11:09**
